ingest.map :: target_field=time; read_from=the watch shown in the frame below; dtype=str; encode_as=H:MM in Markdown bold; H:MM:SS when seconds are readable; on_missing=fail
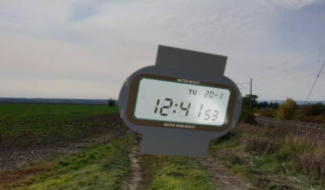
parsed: **12:41:53**
